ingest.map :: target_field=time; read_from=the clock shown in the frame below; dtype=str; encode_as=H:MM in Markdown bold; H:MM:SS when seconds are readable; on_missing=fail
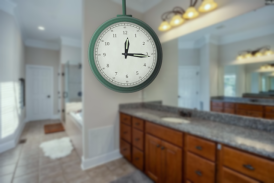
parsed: **12:16**
